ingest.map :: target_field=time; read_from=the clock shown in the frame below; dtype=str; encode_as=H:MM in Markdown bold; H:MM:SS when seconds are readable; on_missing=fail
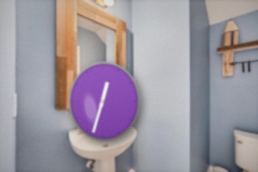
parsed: **12:33**
